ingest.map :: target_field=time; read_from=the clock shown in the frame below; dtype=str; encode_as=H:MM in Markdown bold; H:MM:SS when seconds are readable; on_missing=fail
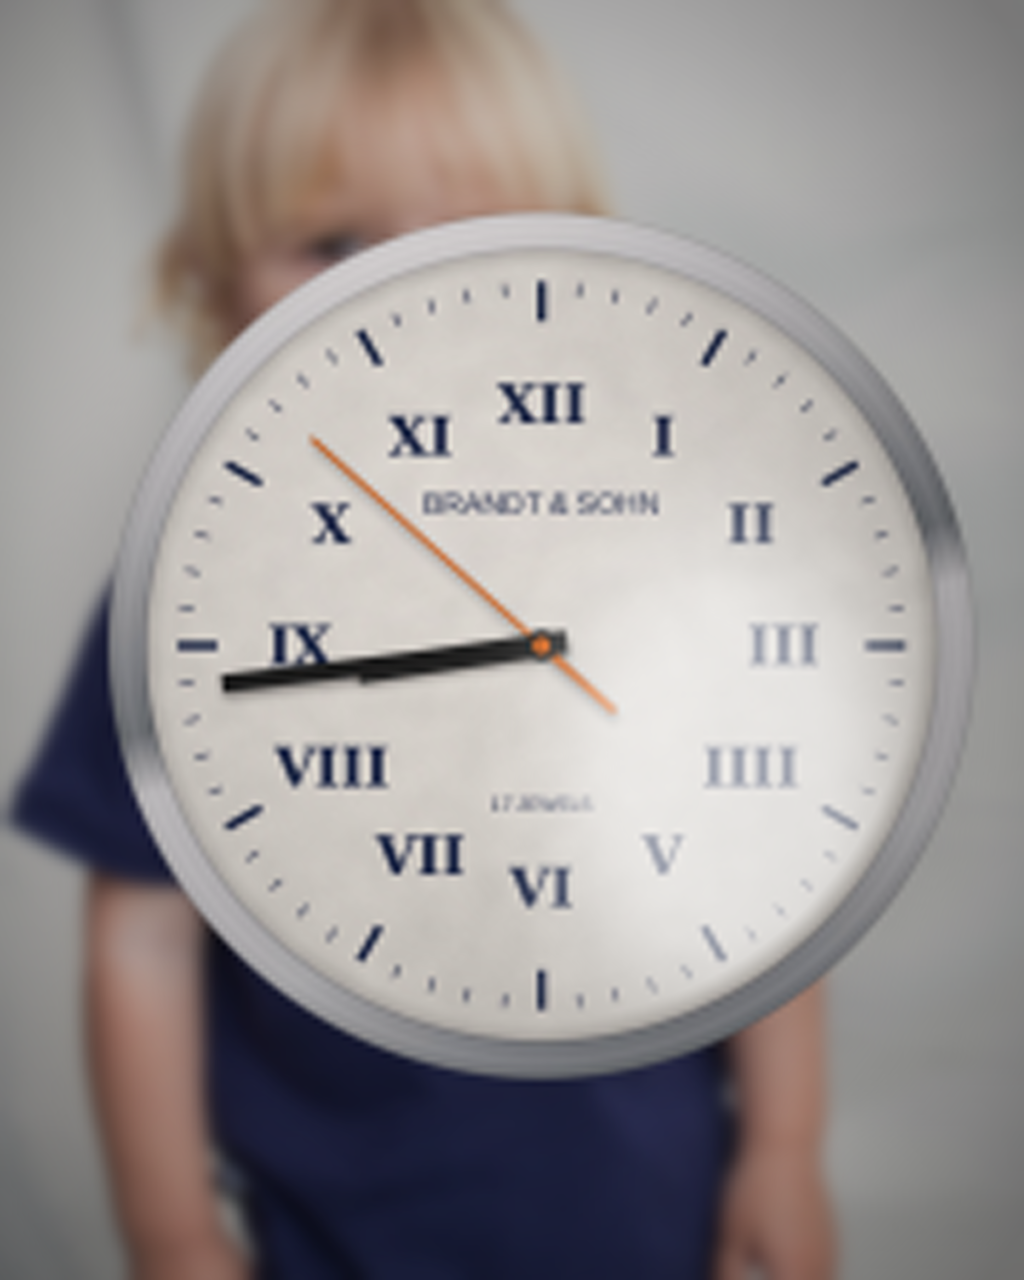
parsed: **8:43:52**
